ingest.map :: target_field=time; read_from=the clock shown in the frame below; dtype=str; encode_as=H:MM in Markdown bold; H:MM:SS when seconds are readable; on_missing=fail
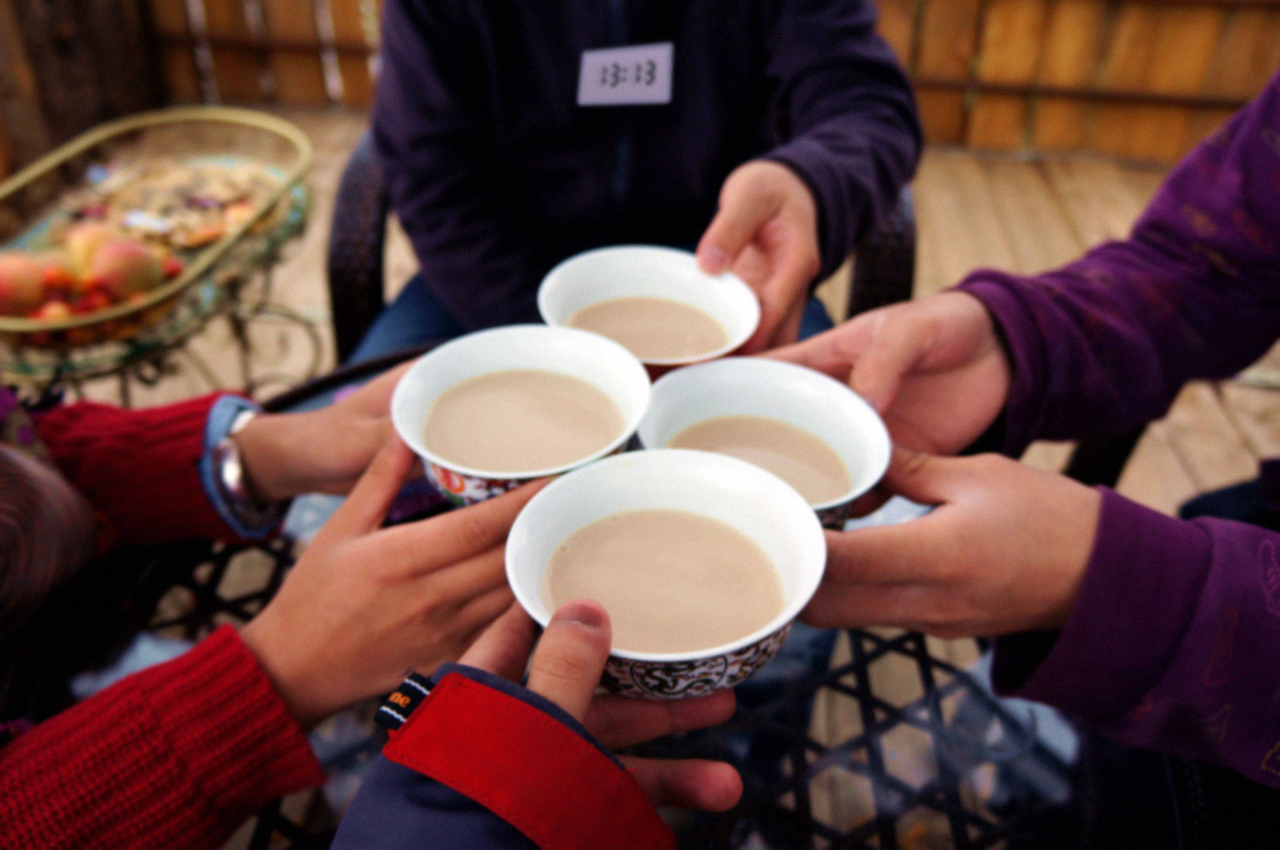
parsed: **13:13**
